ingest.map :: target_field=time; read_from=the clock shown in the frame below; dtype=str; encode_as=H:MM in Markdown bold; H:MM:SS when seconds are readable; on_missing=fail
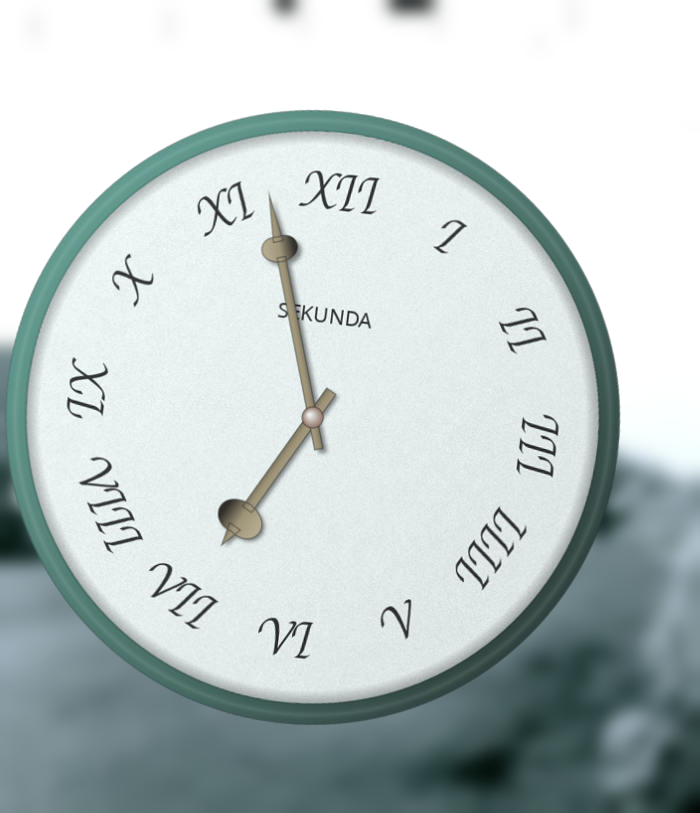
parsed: **6:57**
